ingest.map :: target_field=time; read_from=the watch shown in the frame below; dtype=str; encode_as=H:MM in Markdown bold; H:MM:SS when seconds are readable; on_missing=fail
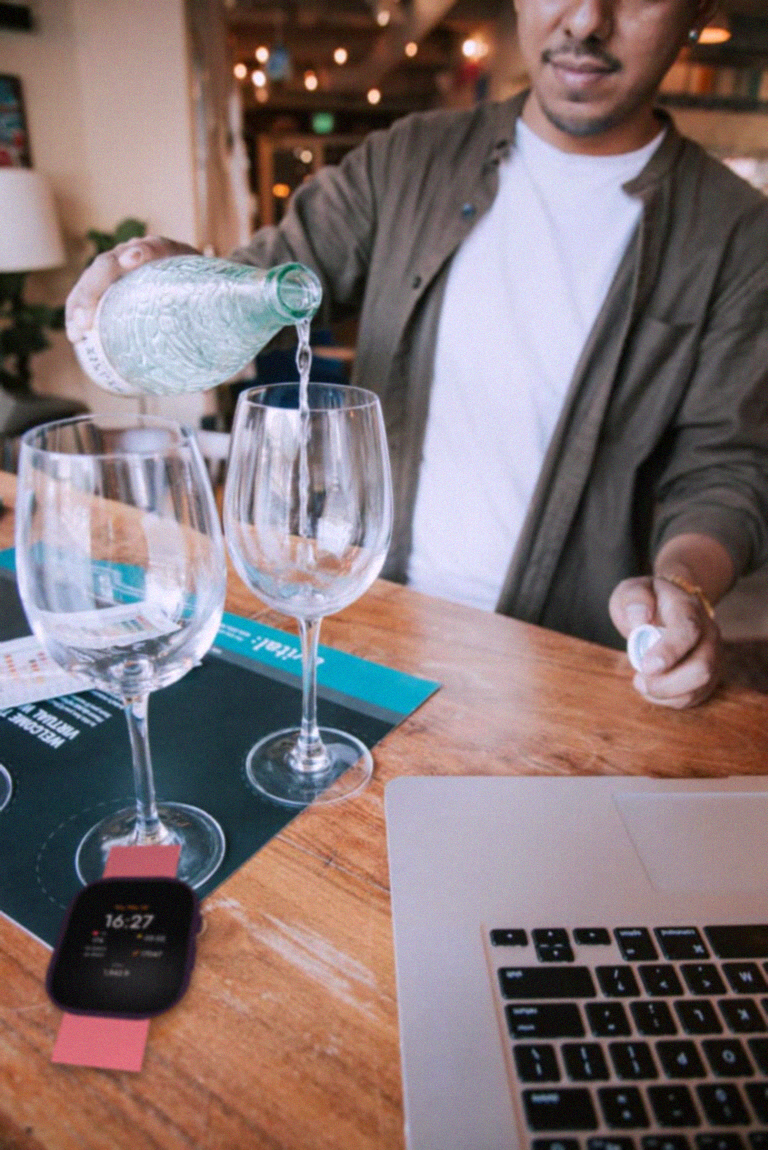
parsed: **16:27**
